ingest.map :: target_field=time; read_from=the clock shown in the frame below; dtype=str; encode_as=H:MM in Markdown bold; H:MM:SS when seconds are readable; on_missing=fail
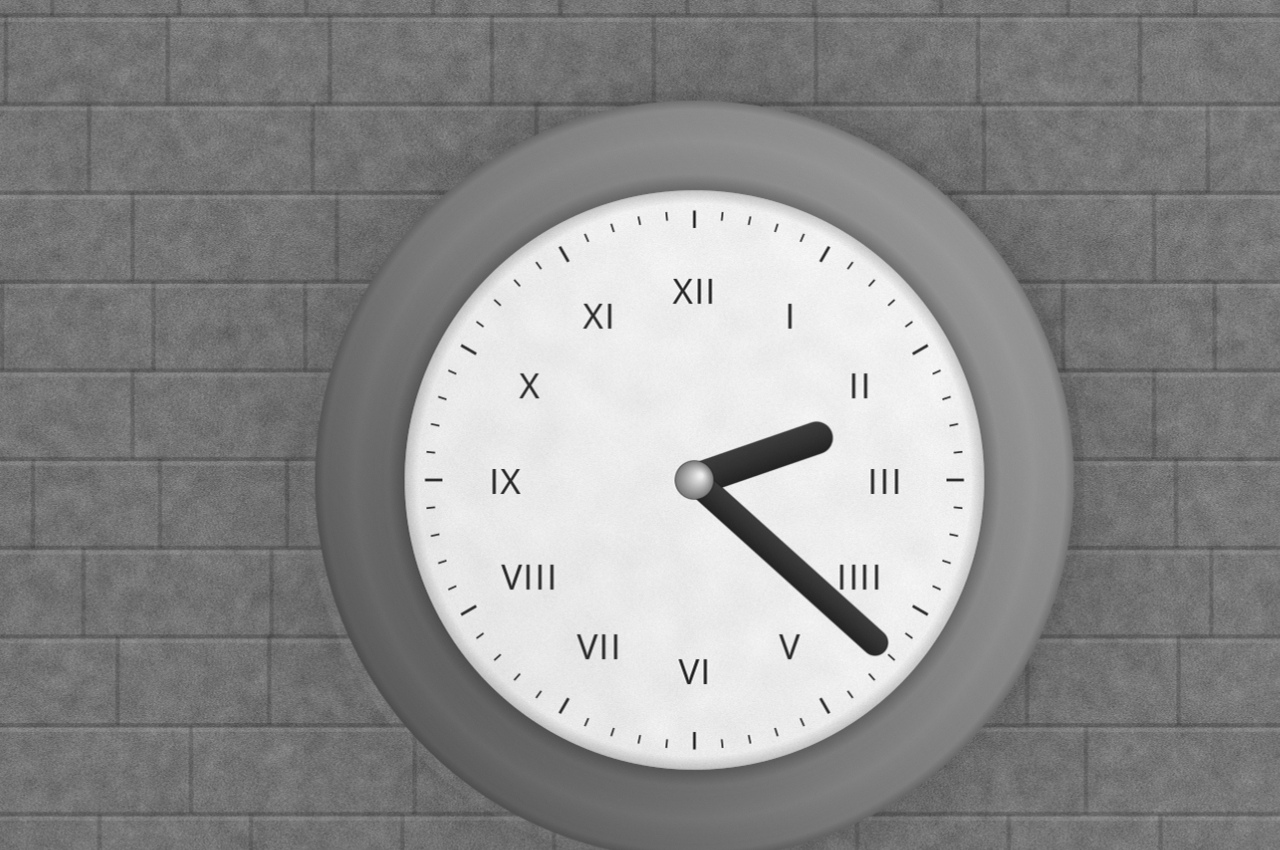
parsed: **2:22**
